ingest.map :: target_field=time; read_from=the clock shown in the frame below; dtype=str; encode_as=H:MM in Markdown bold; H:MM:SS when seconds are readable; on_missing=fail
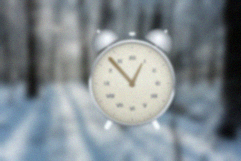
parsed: **12:53**
